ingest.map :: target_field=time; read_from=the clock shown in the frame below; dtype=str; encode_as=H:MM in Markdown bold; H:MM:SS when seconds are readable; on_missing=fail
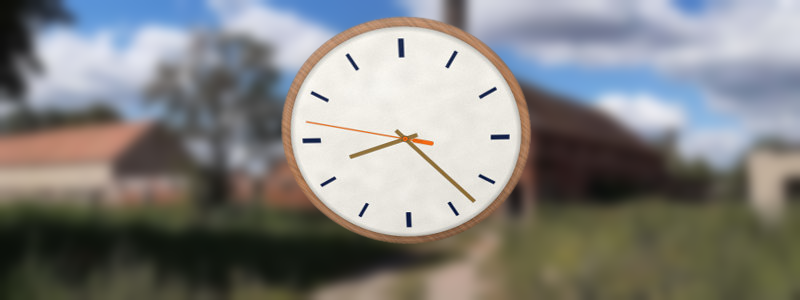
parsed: **8:22:47**
